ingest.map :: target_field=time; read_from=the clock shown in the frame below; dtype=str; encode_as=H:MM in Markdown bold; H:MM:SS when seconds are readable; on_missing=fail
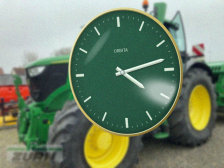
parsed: **4:13**
